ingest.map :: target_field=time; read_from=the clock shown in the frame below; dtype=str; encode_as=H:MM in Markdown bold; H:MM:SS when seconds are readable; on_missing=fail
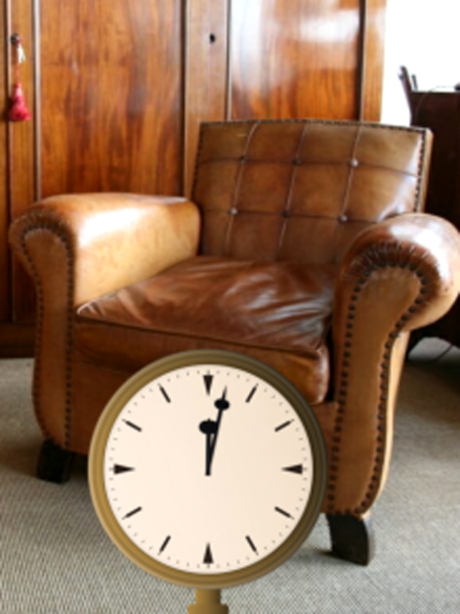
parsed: **12:02**
